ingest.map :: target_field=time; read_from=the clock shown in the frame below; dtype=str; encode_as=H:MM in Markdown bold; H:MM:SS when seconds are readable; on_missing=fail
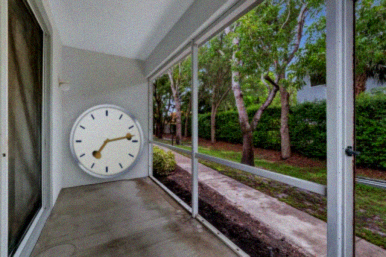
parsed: **7:13**
